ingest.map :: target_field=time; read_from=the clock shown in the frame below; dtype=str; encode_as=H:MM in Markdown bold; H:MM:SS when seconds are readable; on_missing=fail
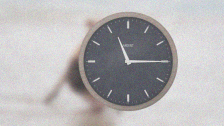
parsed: **11:15**
